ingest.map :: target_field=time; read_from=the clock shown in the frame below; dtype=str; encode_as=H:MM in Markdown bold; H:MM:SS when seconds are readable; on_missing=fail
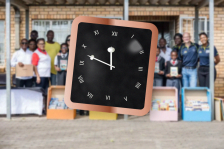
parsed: **11:48**
